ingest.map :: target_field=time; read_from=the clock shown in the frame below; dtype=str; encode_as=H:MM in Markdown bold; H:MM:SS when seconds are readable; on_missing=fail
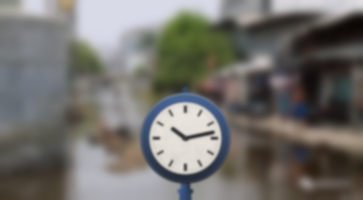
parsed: **10:13**
